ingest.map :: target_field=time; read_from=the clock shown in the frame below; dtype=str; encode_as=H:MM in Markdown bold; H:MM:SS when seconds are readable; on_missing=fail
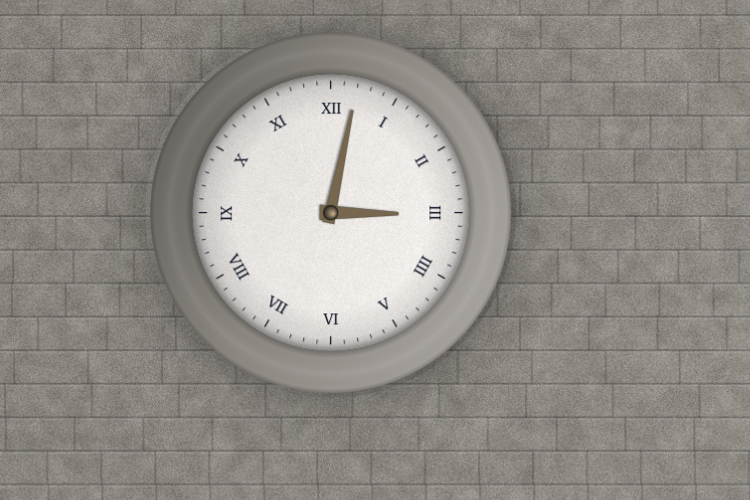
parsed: **3:02**
